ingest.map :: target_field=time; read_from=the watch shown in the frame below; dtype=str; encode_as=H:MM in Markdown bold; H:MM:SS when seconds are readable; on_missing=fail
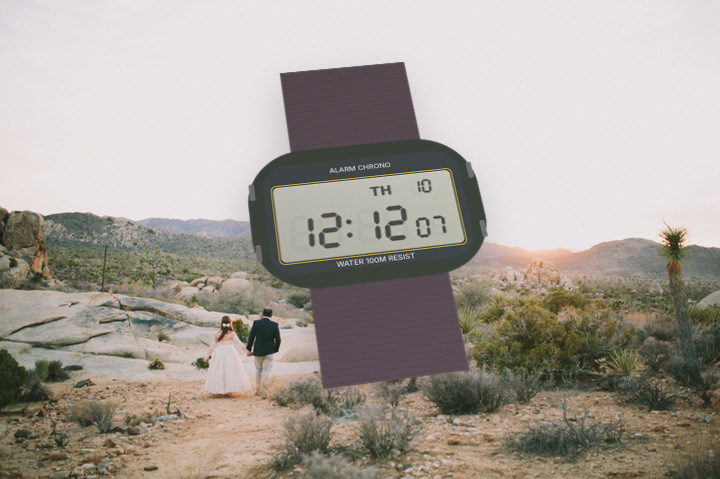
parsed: **12:12:07**
